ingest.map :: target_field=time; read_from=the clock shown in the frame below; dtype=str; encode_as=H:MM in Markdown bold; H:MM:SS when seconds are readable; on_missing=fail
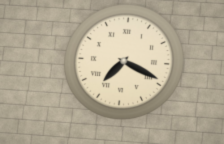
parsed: **7:19**
